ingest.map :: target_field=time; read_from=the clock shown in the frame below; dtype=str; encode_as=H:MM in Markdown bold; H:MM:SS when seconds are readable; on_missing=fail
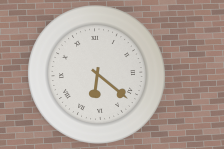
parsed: **6:22**
